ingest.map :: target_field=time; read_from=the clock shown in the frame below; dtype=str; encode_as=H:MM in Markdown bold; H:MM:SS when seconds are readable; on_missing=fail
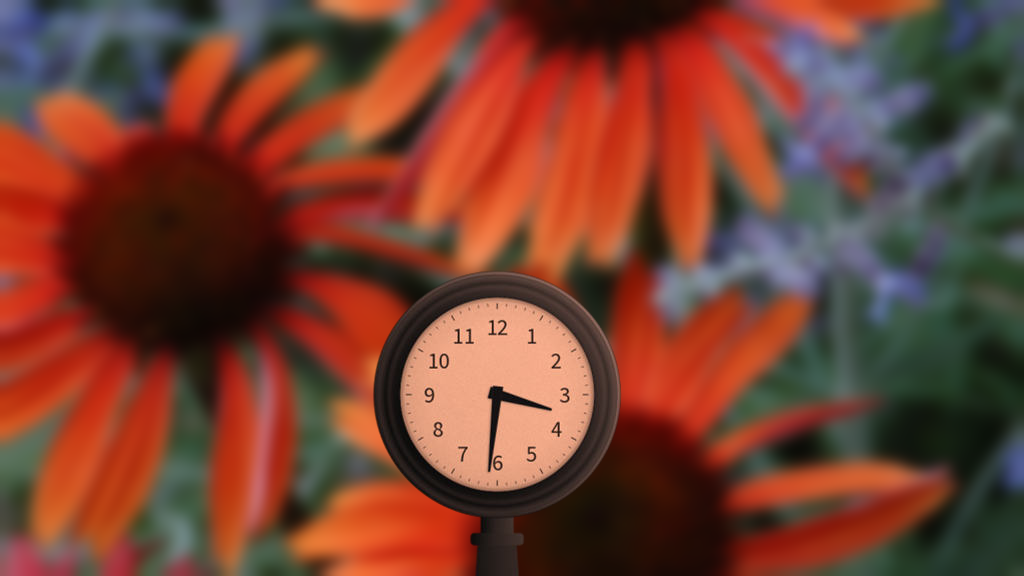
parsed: **3:31**
